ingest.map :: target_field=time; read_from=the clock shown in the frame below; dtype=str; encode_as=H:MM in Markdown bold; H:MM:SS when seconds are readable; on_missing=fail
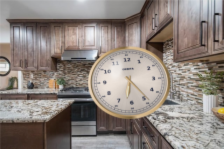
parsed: **6:24**
